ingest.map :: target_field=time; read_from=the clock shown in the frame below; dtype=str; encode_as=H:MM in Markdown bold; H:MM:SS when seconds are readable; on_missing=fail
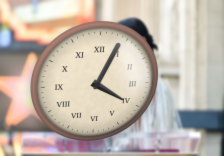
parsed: **4:04**
